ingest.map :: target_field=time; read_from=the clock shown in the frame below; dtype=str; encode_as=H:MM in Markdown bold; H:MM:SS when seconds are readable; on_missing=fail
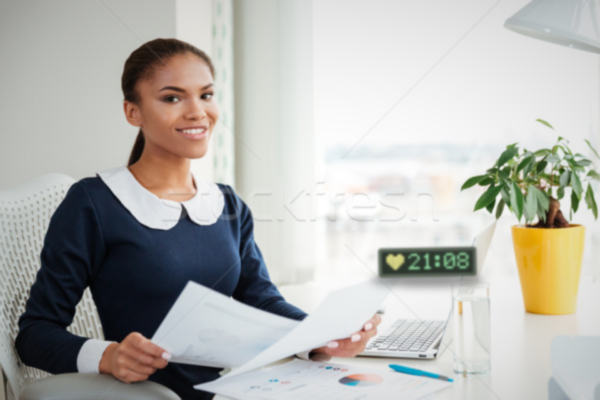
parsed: **21:08**
